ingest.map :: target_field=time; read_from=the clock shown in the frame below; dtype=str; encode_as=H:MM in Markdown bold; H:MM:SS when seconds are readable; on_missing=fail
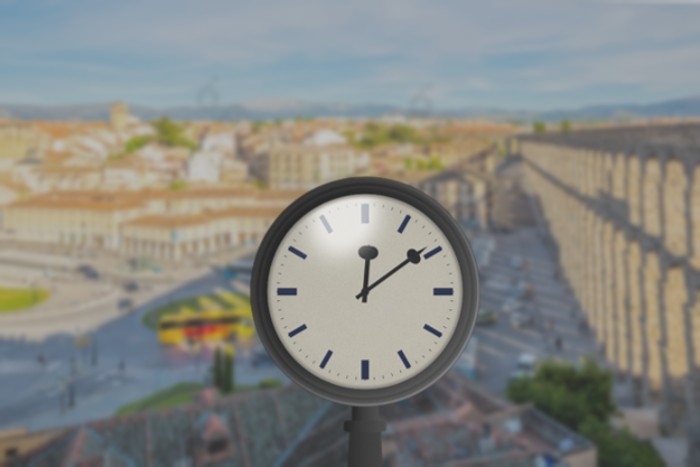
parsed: **12:09**
